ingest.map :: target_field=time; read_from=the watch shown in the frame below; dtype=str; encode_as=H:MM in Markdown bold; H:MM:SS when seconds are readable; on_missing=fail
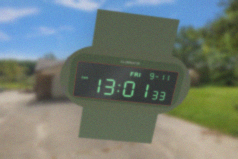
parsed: **13:01**
